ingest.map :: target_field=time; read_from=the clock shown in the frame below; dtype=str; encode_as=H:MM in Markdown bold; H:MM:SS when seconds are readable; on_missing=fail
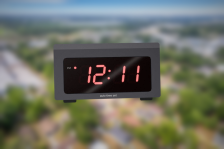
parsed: **12:11**
